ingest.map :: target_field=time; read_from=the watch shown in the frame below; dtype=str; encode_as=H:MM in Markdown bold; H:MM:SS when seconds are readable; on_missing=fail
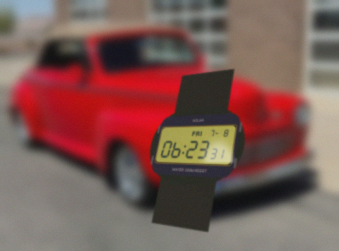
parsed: **6:23:31**
